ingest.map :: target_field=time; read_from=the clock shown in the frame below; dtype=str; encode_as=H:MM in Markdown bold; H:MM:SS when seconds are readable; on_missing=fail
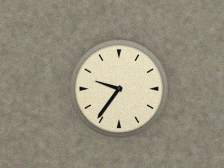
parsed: **9:36**
